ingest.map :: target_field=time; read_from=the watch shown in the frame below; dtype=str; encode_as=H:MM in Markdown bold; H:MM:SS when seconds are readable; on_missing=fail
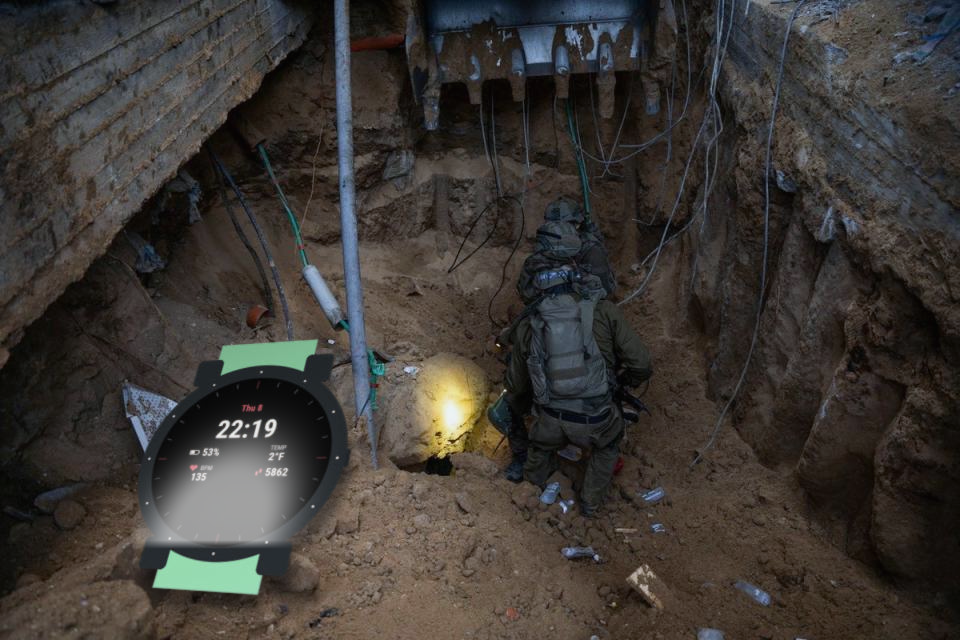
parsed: **22:19**
